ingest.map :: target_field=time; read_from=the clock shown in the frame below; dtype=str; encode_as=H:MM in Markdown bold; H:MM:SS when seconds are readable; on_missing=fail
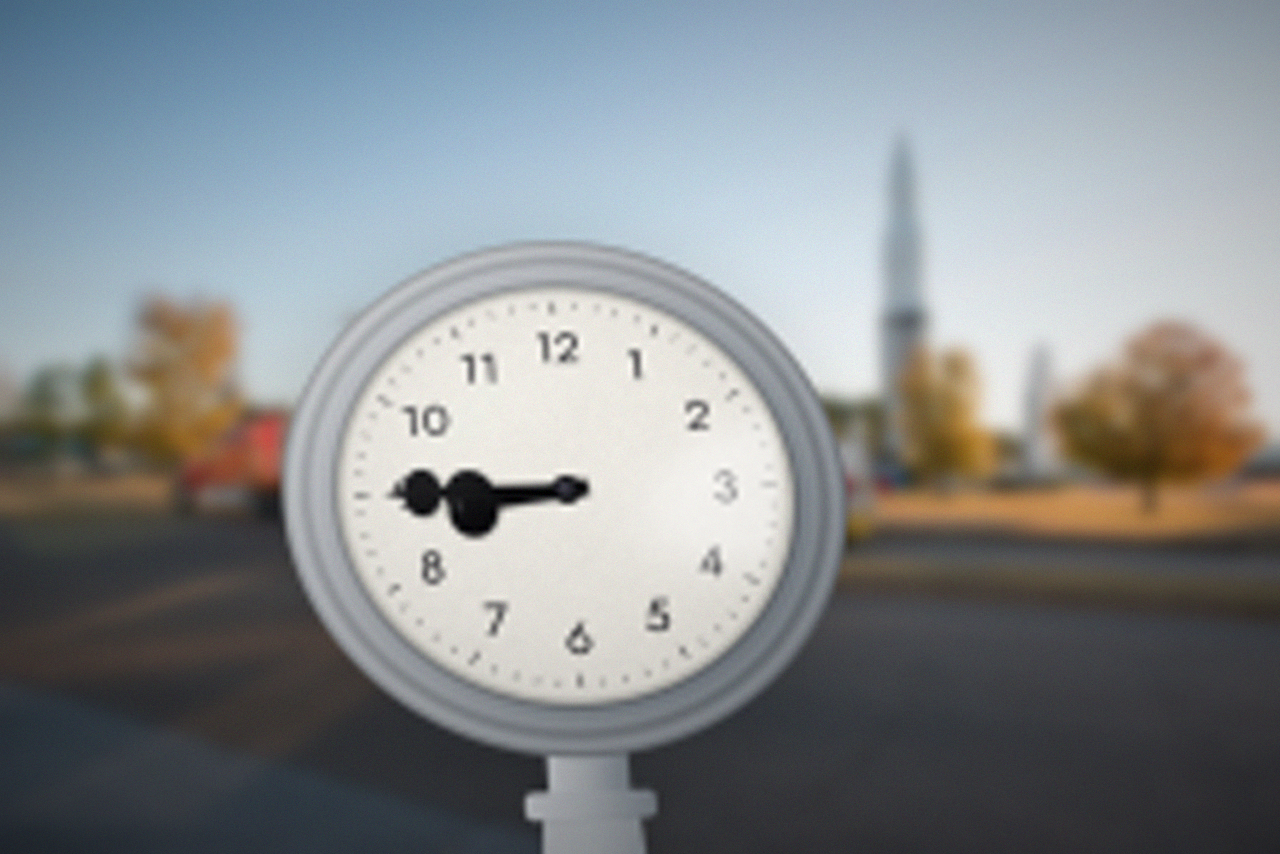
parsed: **8:45**
